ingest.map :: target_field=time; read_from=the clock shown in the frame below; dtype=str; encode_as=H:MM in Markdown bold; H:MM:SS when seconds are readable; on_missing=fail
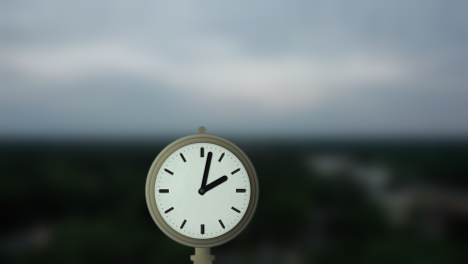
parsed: **2:02**
